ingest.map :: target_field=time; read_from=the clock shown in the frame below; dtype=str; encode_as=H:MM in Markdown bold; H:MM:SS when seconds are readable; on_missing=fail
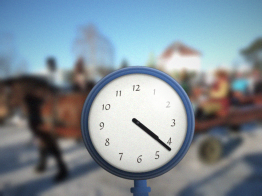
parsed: **4:22**
